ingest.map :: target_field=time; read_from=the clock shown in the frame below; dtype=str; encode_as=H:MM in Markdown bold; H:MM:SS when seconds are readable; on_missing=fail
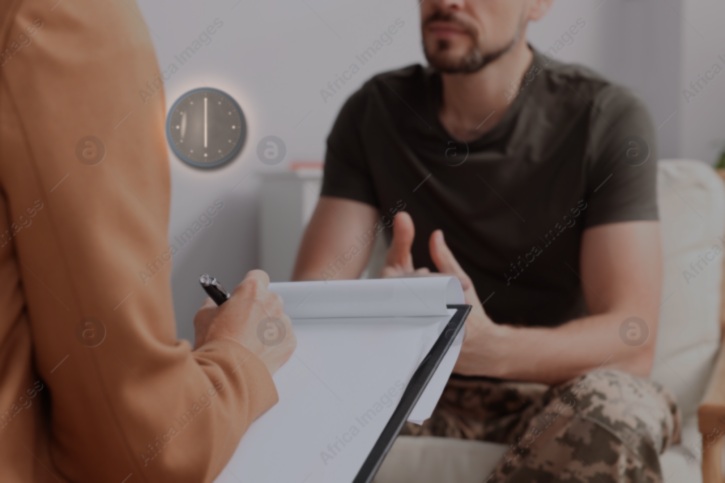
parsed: **6:00**
